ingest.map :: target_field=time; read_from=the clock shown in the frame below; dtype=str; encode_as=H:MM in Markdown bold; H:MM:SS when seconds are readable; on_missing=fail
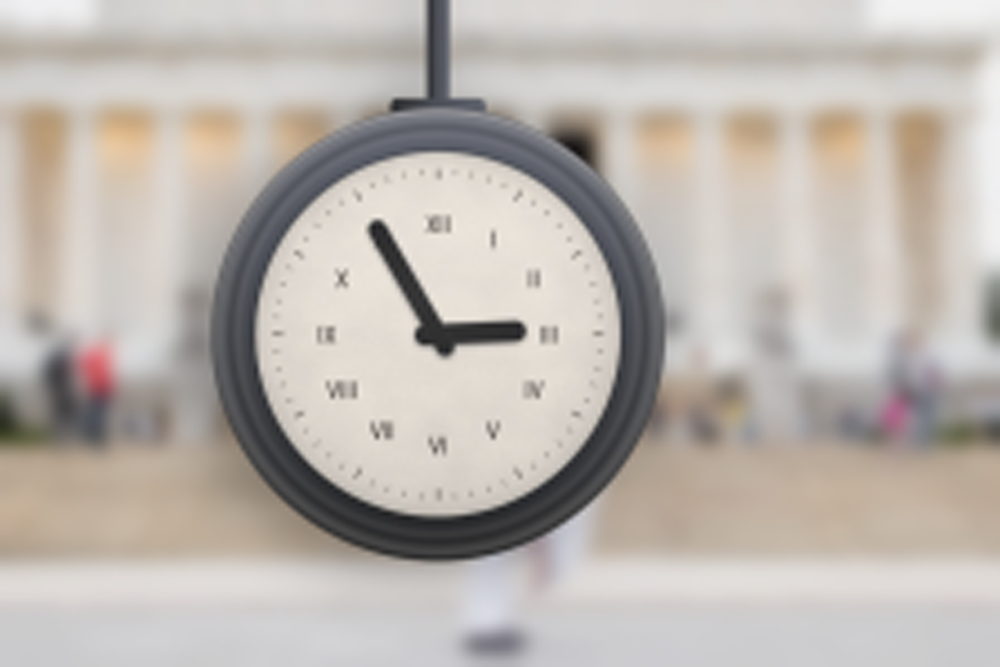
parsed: **2:55**
